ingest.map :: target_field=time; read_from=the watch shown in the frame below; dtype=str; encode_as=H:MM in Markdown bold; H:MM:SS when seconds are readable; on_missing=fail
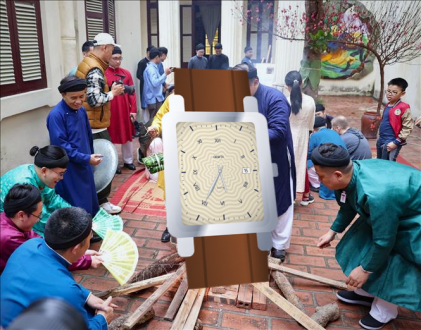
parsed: **5:35**
